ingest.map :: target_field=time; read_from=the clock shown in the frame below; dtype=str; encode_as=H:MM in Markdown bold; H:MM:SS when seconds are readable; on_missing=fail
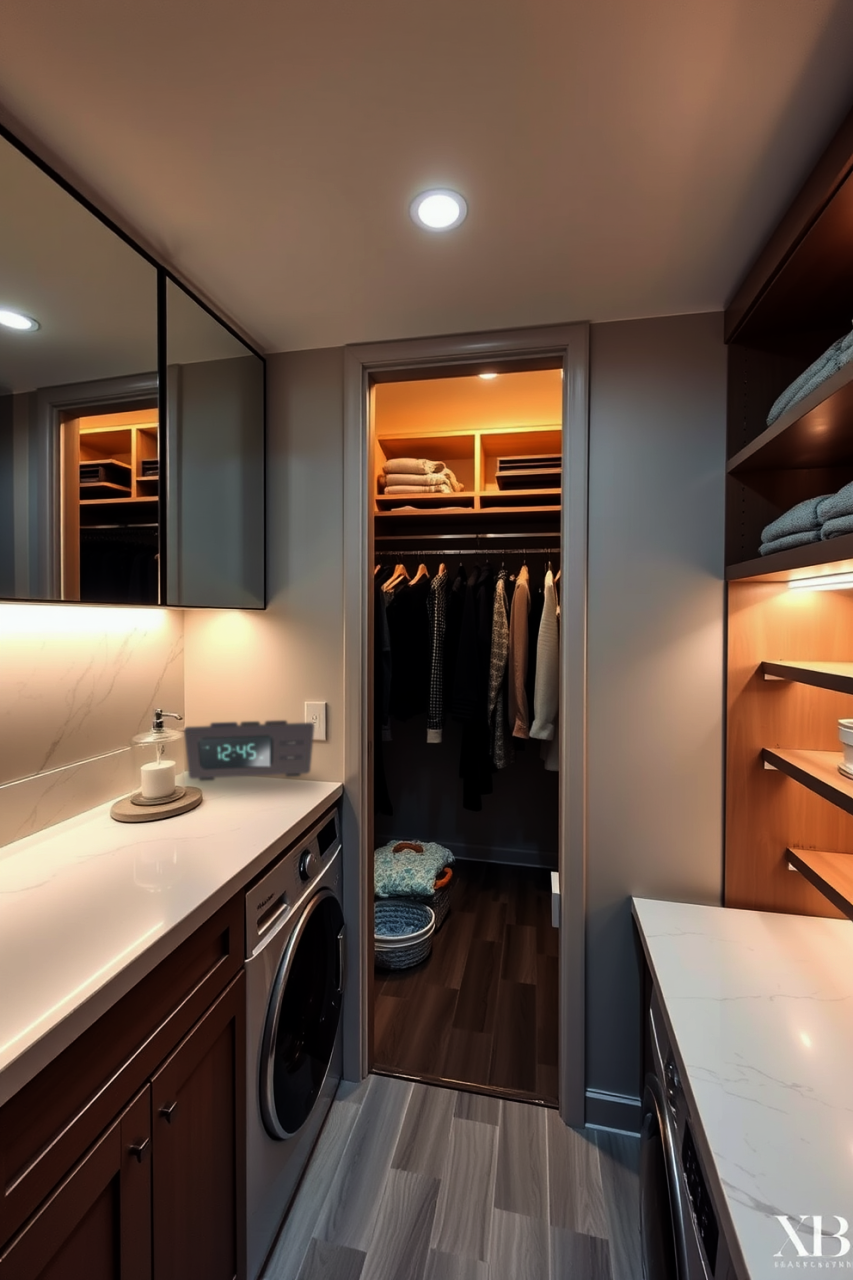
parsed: **12:45**
